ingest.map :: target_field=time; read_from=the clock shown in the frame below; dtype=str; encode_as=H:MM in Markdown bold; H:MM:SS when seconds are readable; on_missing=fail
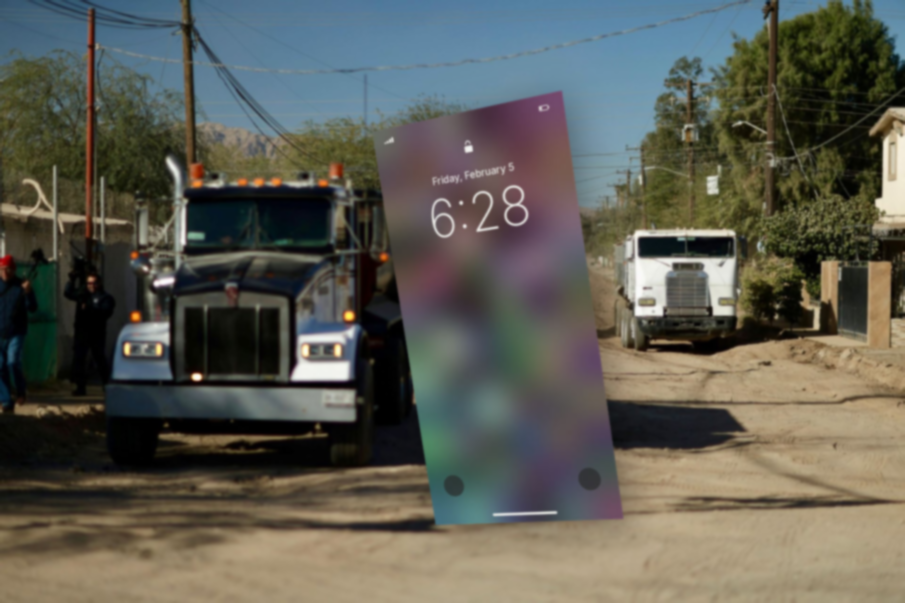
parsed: **6:28**
